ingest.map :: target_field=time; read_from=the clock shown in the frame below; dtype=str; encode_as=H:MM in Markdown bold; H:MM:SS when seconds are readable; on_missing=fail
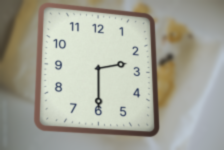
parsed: **2:30**
